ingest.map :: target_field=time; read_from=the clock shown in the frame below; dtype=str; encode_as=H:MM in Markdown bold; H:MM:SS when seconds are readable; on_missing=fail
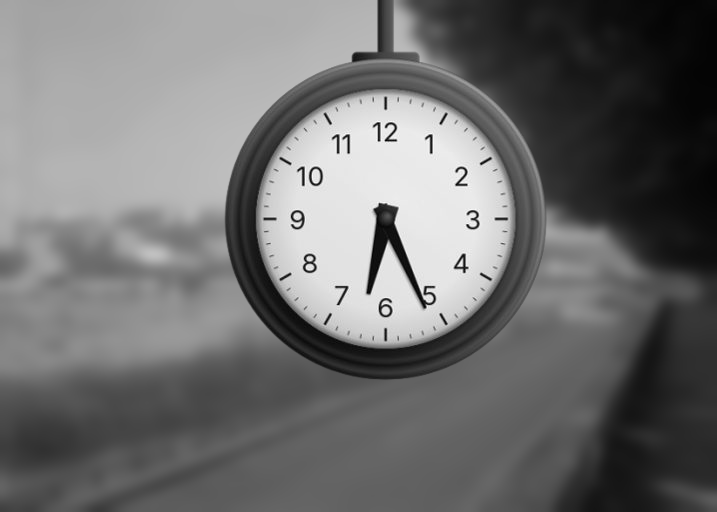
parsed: **6:26**
